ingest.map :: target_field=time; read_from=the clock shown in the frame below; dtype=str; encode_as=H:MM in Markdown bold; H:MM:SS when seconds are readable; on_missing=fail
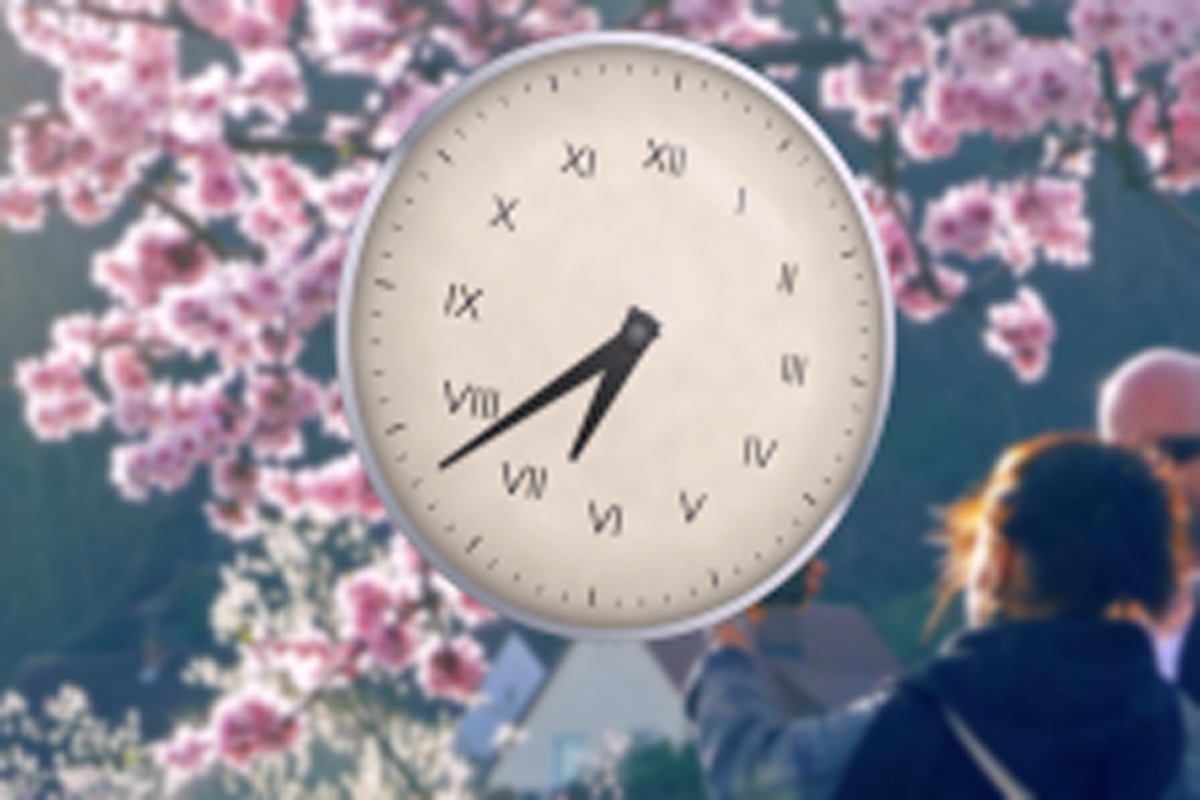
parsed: **6:38**
